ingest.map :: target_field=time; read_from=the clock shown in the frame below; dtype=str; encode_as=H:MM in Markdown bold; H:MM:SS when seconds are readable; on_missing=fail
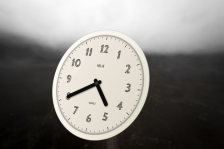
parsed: **4:40**
